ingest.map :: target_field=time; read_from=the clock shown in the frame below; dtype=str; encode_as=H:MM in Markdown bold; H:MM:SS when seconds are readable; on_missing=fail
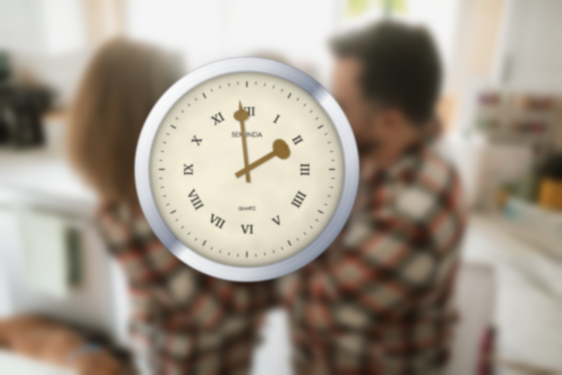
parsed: **1:59**
